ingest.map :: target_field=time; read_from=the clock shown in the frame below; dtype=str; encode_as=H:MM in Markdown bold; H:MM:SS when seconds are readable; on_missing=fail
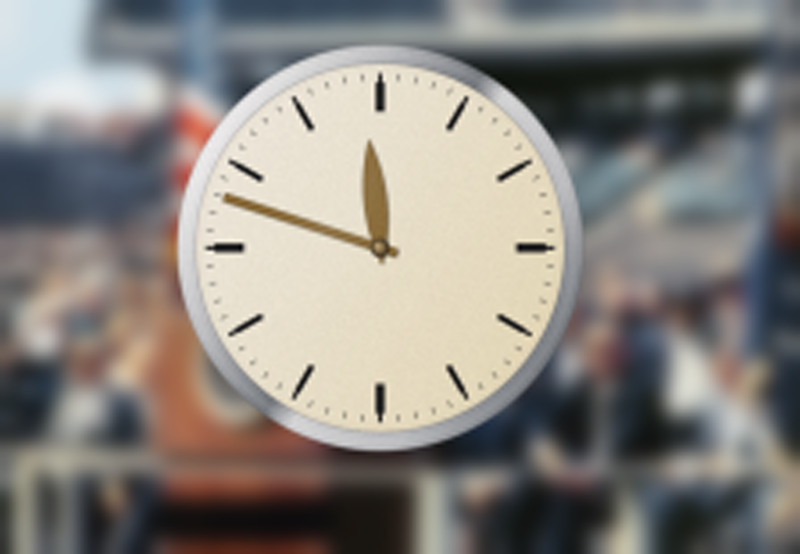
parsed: **11:48**
